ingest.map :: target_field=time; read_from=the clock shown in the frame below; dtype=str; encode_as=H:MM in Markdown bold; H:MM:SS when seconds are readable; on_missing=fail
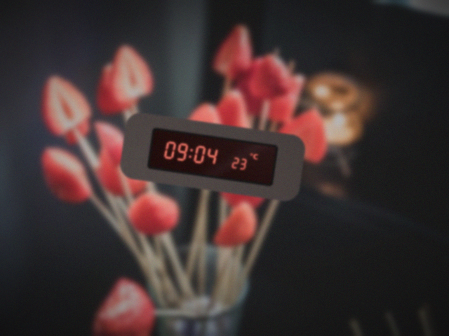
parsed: **9:04**
